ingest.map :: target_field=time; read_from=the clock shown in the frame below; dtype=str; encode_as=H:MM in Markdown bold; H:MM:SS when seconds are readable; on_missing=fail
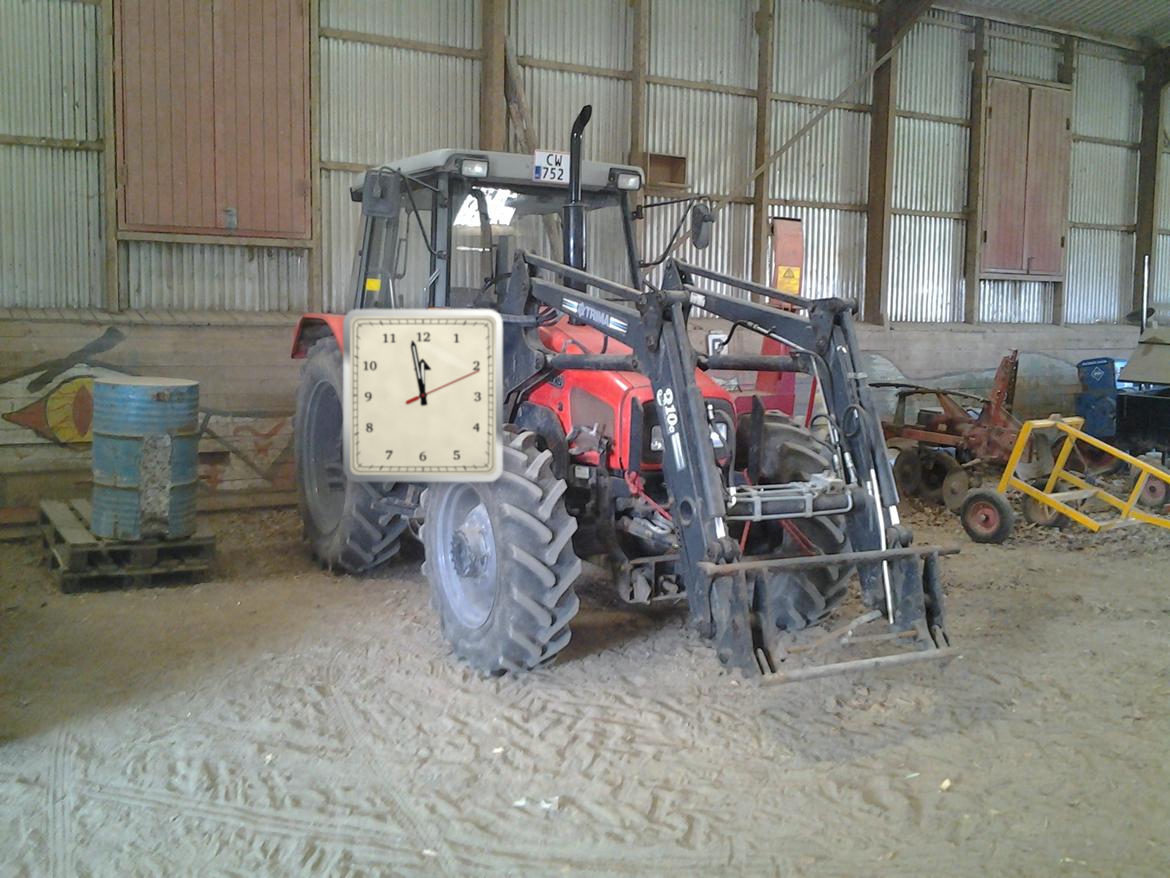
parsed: **11:58:11**
